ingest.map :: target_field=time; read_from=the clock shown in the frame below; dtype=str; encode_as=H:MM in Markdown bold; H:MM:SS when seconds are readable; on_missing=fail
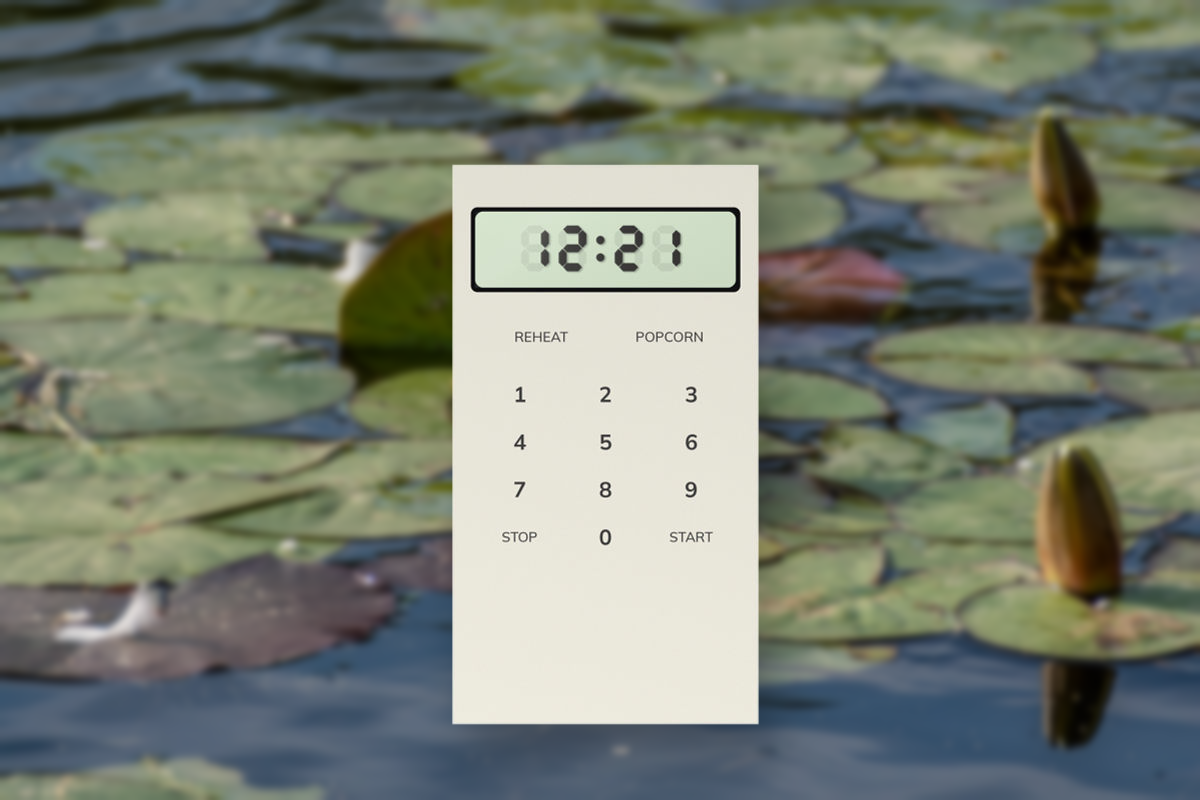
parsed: **12:21**
